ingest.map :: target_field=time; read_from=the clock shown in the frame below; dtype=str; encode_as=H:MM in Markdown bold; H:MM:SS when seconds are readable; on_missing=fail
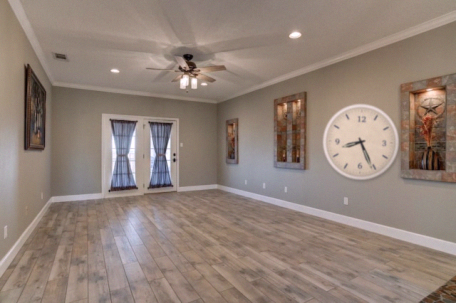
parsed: **8:26**
